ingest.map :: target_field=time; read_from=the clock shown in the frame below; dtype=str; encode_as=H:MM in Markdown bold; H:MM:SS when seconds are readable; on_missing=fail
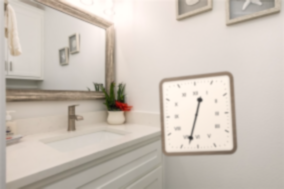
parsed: **12:33**
